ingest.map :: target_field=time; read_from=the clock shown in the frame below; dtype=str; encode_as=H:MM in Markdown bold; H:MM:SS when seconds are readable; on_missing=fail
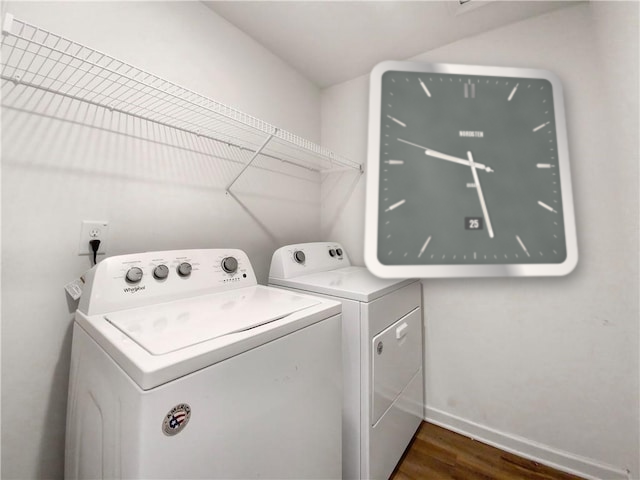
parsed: **9:27:48**
